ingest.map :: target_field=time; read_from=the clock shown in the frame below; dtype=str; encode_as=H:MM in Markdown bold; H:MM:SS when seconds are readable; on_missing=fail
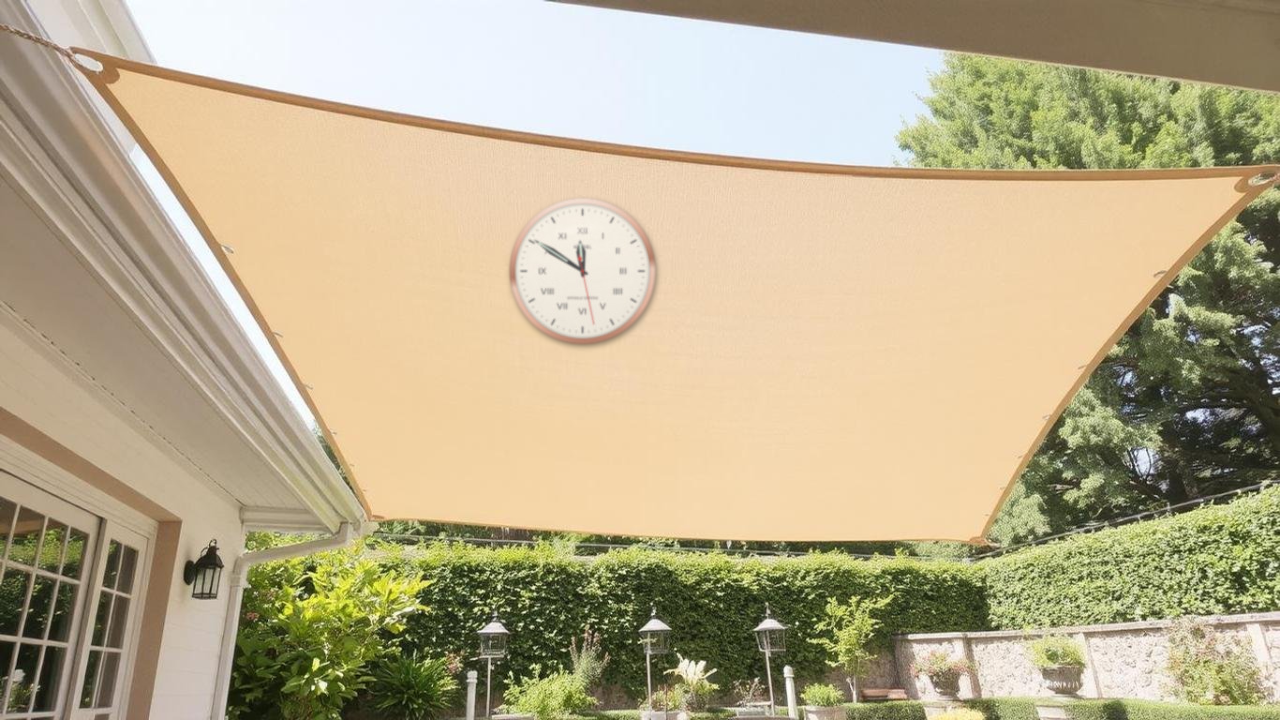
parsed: **11:50:28**
